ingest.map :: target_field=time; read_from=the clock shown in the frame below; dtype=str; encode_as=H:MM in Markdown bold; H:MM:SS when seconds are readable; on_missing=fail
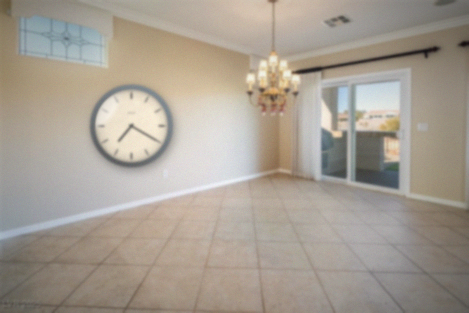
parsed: **7:20**
